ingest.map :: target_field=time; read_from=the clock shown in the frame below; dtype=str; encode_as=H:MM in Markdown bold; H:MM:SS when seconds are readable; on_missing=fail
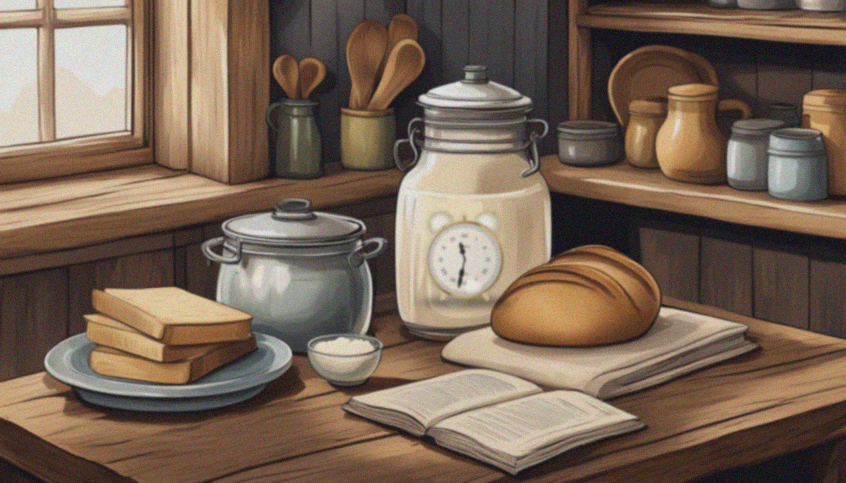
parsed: **11:32**
